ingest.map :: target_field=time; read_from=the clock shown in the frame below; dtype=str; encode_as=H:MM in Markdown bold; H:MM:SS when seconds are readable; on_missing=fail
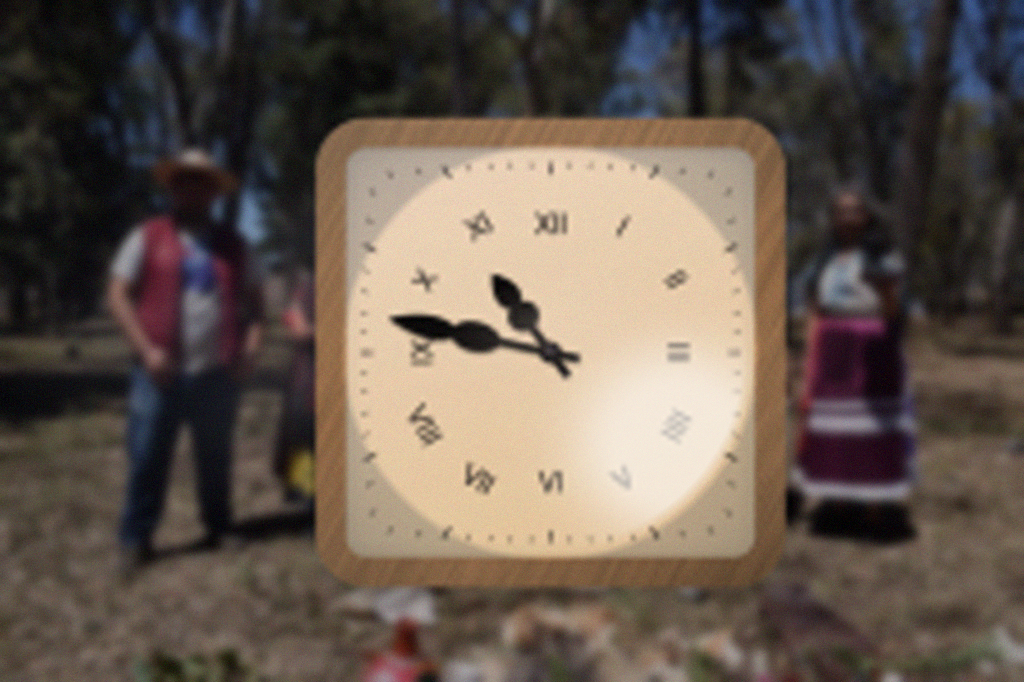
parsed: **10:47**
